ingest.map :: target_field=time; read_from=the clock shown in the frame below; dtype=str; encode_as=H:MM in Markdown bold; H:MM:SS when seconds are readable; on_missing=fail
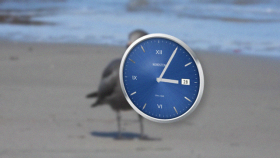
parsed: **3:05**
